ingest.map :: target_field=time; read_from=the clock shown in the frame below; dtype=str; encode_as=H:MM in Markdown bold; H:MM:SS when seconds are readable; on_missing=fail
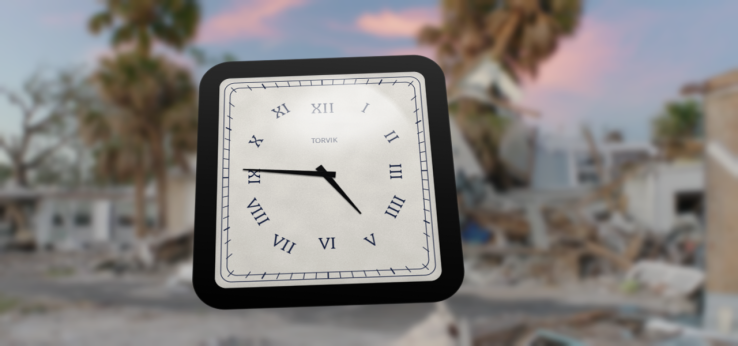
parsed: **4:46**
